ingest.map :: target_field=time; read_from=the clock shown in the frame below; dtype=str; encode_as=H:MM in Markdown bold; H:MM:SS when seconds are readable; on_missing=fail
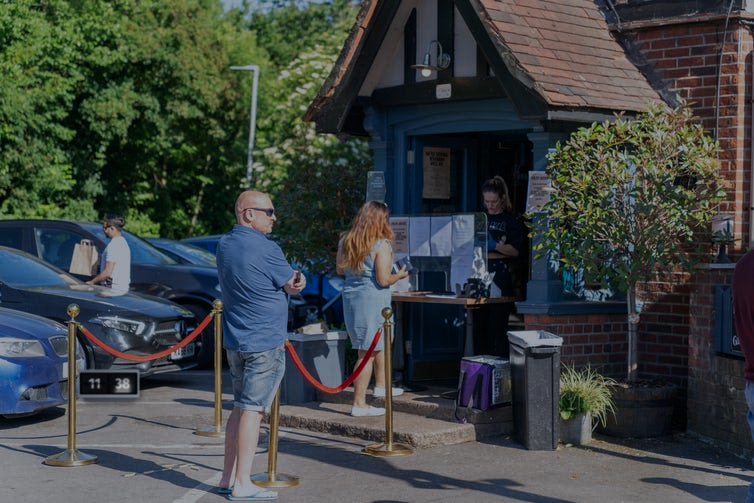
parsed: **11:38**
